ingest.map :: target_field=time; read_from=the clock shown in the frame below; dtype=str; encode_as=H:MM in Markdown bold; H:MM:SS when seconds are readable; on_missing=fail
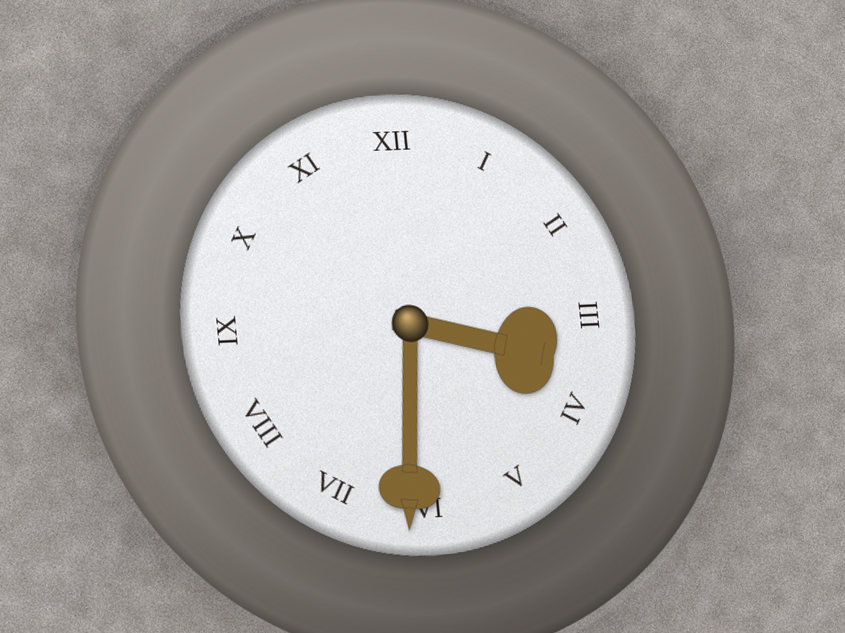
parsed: **3:31**
